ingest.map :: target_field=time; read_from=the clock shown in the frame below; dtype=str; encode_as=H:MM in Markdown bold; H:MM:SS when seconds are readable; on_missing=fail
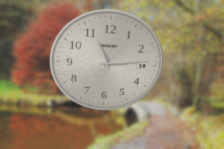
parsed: **11:14**
